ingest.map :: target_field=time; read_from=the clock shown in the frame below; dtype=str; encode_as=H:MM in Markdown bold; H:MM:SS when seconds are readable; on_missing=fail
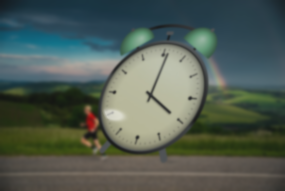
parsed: **4:01**
